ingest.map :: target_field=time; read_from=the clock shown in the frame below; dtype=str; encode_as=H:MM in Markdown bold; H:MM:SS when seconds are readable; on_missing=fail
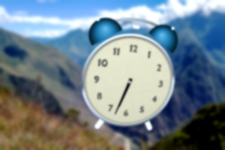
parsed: **6:33**
